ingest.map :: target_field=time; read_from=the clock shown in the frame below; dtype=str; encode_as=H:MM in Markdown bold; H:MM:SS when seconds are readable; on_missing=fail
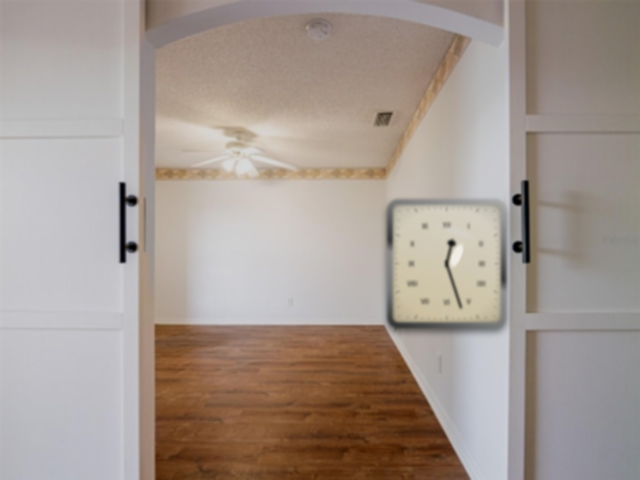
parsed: **12:27**
